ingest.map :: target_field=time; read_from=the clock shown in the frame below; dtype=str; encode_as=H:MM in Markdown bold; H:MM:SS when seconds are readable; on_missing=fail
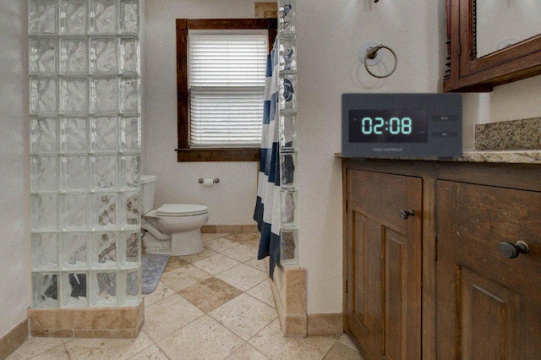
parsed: **2:08**
